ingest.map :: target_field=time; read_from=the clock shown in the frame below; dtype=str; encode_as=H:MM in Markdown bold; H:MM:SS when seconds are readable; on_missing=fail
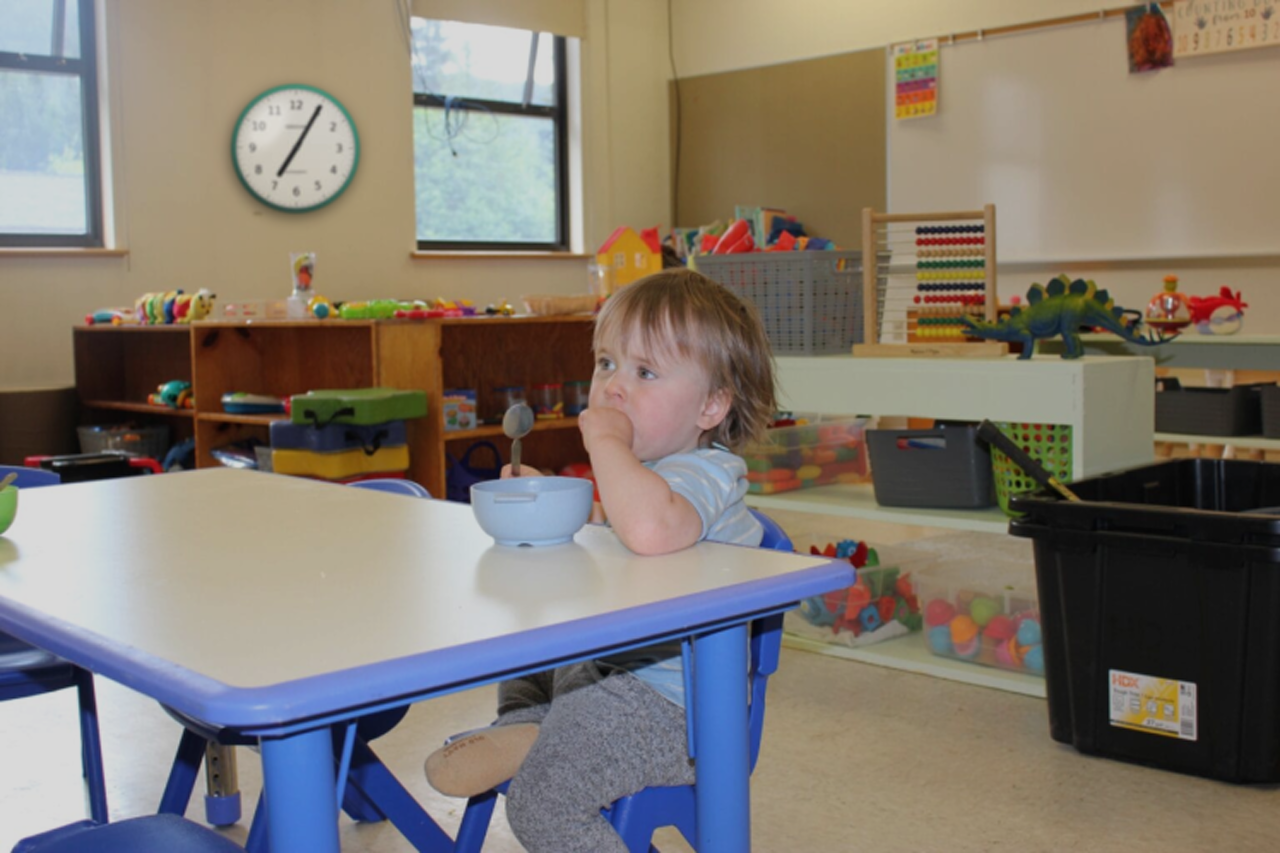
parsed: **7:05**
